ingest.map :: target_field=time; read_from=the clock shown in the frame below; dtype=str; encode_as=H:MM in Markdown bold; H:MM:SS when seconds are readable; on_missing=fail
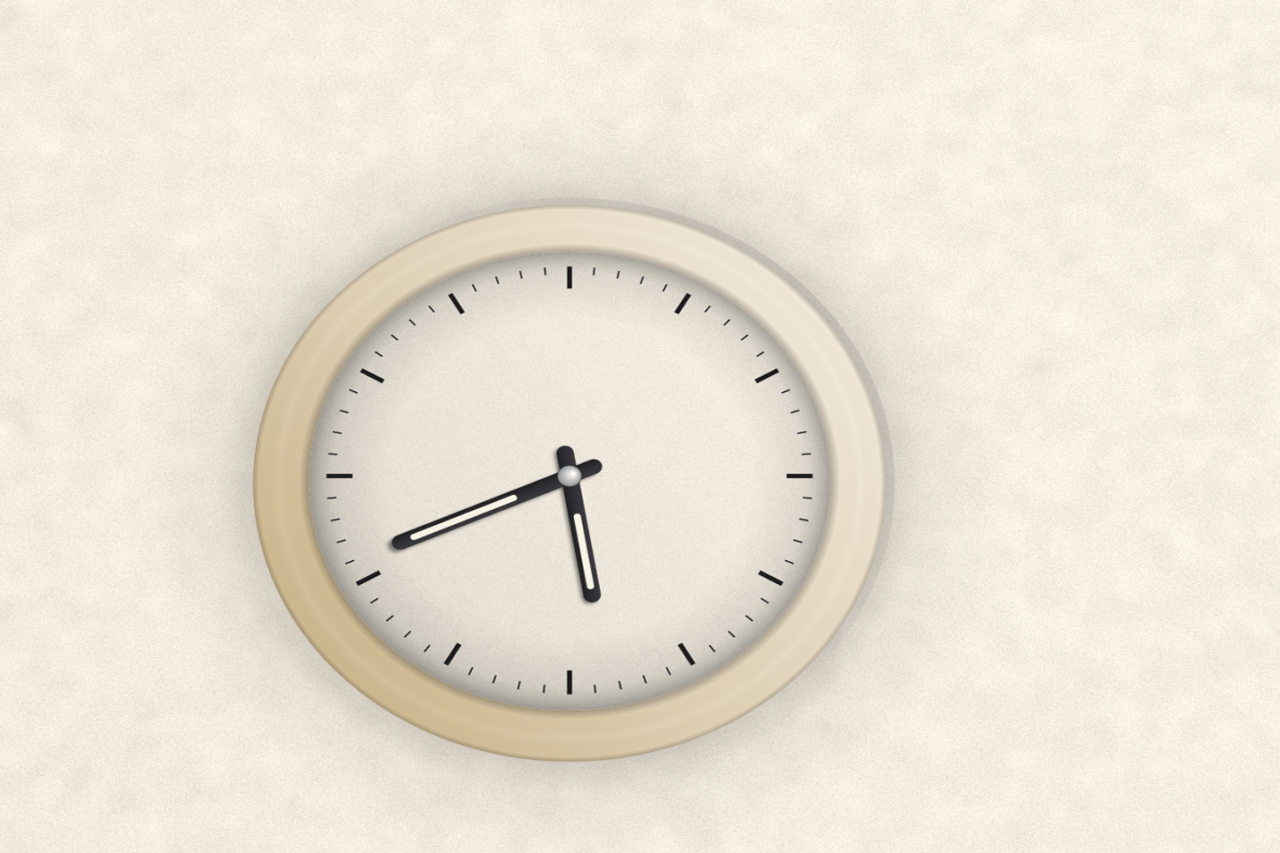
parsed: **5:41**
